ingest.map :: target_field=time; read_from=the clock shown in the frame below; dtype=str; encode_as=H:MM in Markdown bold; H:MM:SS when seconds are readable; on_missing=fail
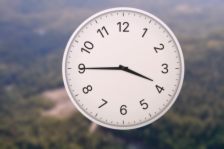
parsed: **3:45**
